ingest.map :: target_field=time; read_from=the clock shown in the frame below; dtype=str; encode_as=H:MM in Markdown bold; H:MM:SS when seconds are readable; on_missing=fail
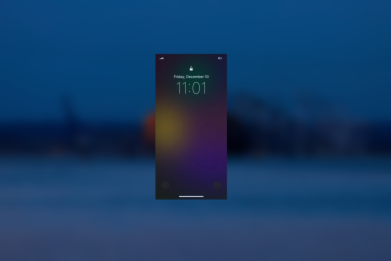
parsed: **11:01**
